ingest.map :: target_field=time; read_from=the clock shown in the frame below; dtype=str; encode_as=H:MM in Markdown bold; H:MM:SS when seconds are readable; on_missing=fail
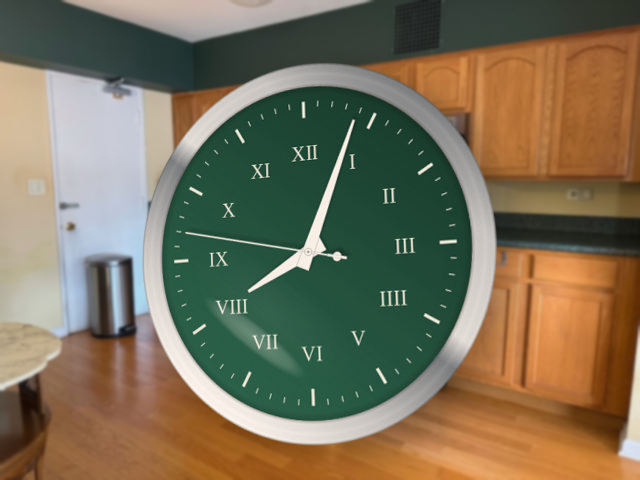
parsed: **8:03:47**
